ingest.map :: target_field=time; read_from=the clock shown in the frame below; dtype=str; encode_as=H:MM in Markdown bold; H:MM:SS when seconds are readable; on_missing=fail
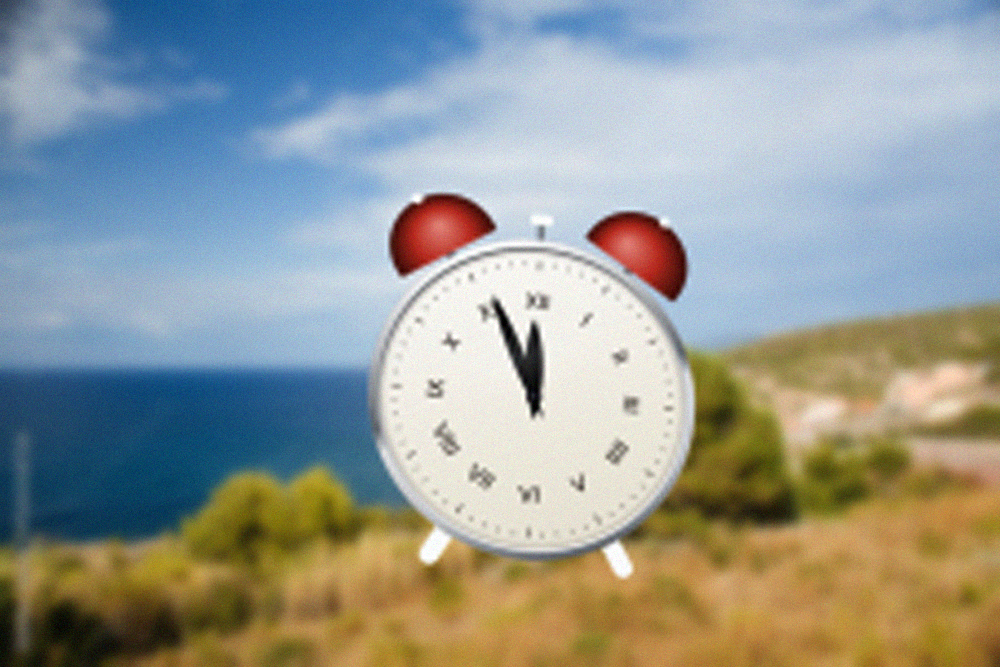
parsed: **11:56**
